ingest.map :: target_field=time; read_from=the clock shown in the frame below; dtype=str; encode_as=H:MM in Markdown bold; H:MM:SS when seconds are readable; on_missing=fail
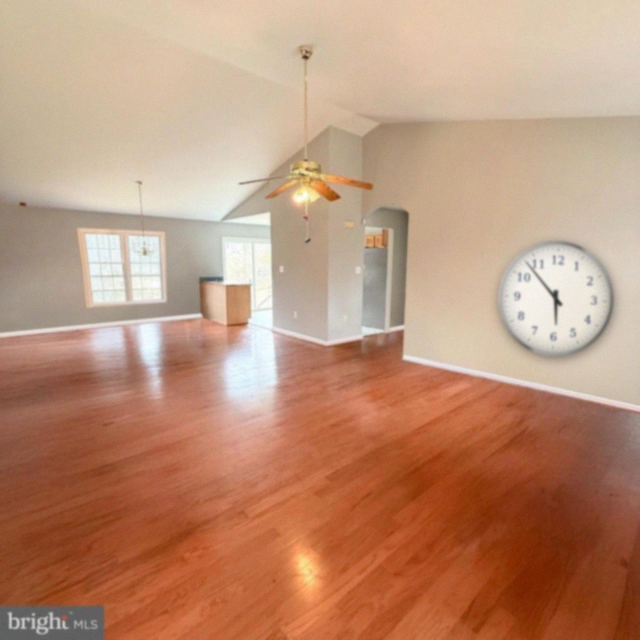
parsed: **5:53**
